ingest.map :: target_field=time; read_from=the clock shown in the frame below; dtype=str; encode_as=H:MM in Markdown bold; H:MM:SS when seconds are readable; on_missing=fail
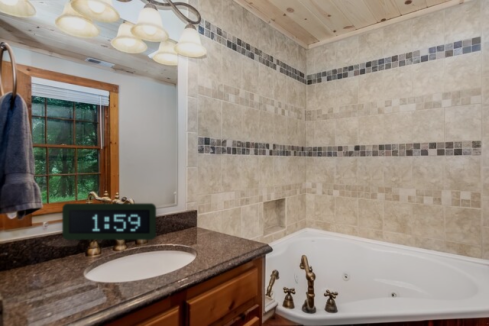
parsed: **1:59**
